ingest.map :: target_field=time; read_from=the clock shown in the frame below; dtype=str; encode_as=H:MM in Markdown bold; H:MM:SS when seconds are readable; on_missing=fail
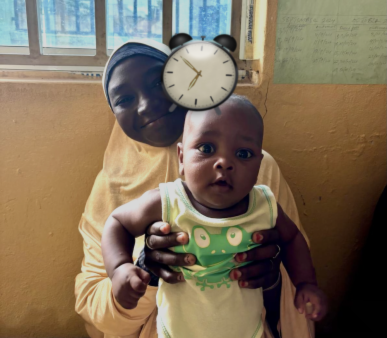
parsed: **6:52**
